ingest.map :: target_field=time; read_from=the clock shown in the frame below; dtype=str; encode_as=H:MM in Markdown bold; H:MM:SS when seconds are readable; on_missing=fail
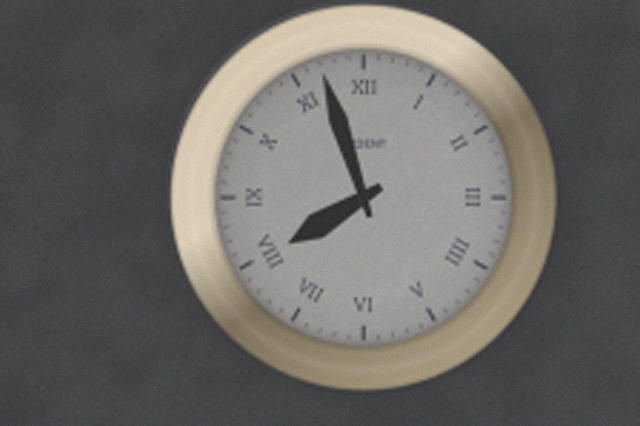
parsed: **7:57**
